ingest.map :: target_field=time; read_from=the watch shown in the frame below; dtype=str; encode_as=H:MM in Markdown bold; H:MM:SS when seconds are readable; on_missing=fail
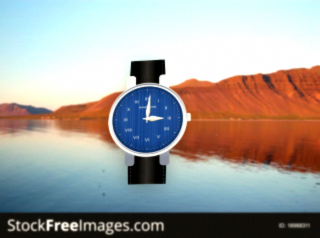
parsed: **3:01**
